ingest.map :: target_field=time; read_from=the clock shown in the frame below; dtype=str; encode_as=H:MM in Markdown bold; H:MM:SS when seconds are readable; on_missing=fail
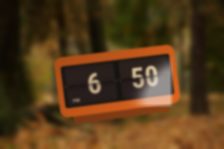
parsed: **6:50**
